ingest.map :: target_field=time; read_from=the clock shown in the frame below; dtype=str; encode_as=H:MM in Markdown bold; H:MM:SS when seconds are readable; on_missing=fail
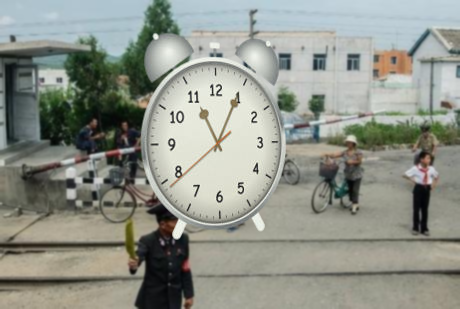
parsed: **11:04:39**
